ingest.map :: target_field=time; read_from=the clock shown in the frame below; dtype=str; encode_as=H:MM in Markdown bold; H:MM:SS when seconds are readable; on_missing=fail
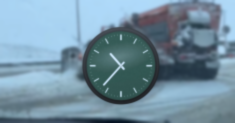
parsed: **10:37**
